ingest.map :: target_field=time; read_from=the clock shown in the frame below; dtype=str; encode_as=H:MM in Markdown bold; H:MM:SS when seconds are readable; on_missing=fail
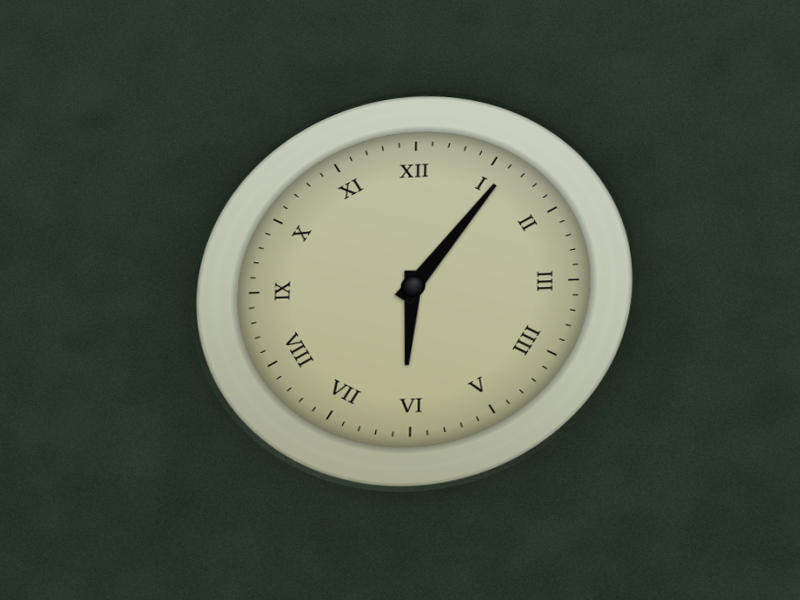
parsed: **6:06**
